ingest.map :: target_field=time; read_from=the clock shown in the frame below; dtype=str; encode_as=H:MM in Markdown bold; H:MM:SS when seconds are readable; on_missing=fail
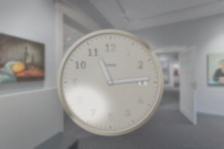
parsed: **11:14**
